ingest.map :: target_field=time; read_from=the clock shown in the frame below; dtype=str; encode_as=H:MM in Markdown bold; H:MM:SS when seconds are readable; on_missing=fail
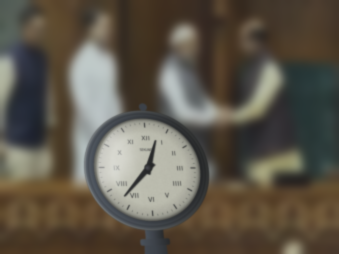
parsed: **12:37**
